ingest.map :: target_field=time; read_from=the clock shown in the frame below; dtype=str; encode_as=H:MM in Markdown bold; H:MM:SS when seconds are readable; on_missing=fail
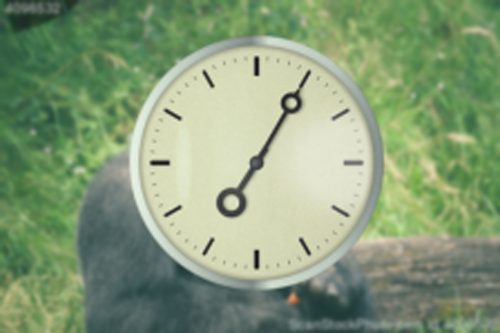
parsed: **7:05**
